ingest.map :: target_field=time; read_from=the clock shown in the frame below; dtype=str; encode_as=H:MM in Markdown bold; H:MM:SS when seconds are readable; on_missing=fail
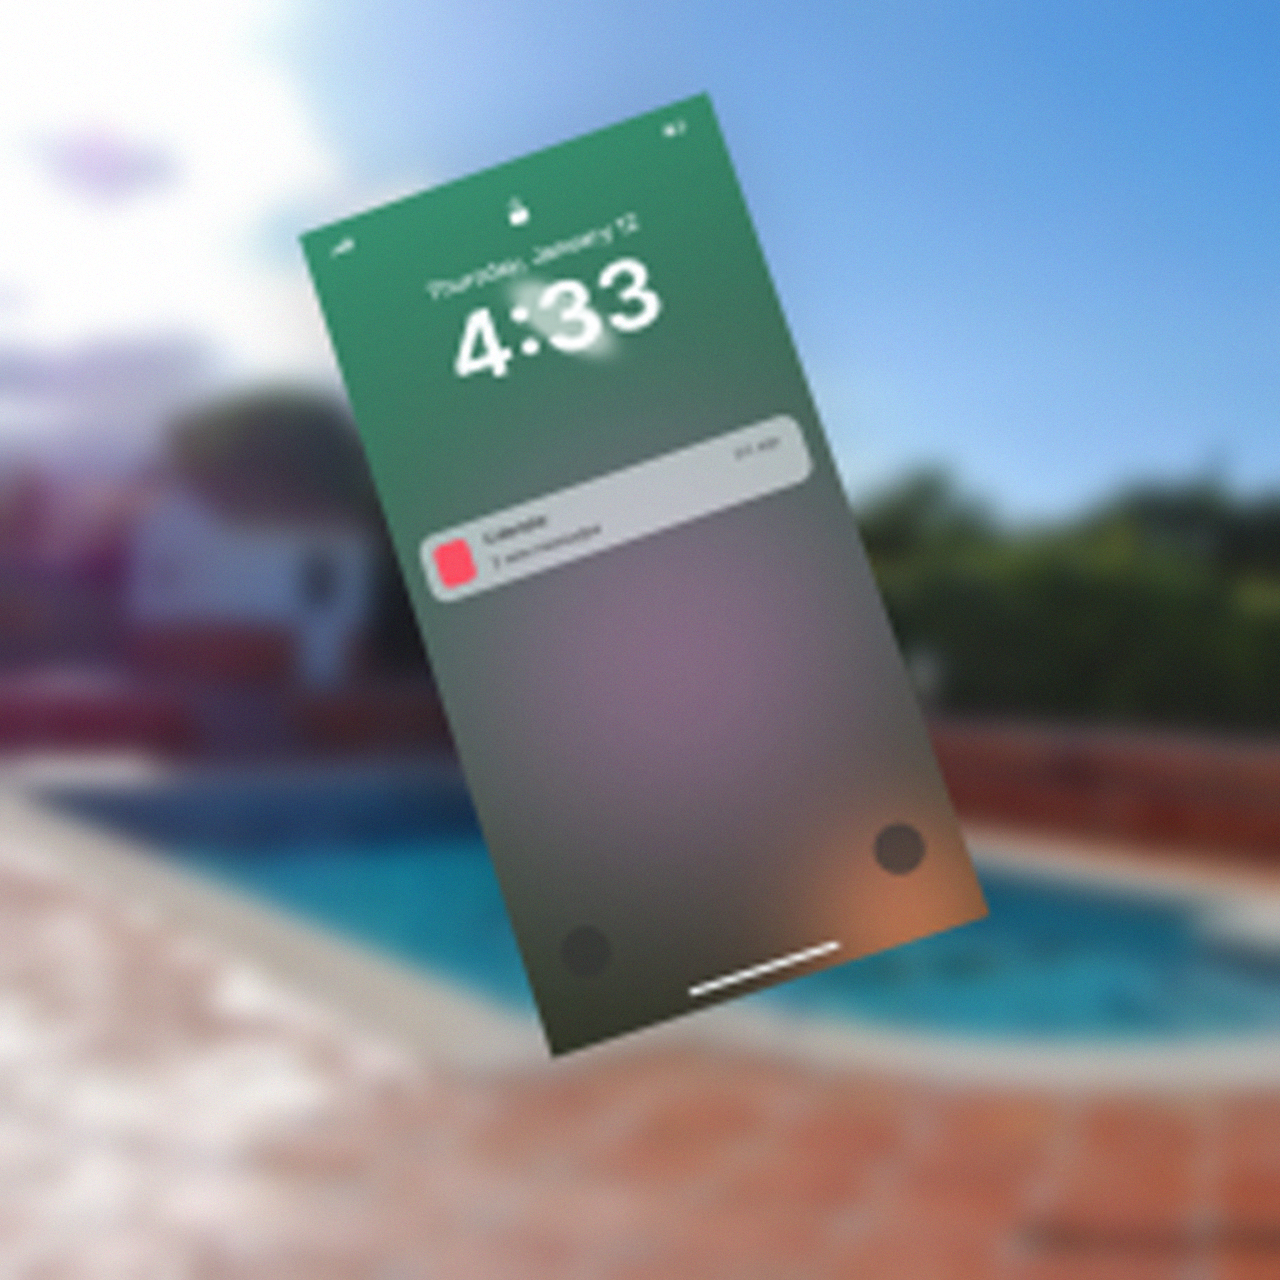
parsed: **4:33**
